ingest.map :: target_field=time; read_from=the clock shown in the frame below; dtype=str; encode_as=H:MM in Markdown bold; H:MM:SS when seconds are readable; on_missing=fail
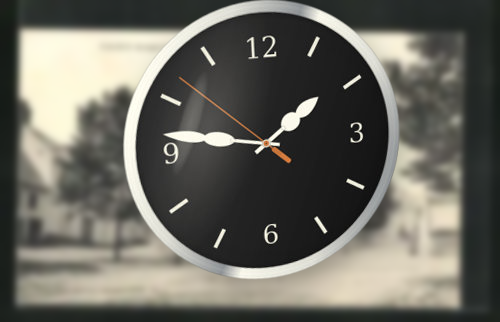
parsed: **1:46:52**
